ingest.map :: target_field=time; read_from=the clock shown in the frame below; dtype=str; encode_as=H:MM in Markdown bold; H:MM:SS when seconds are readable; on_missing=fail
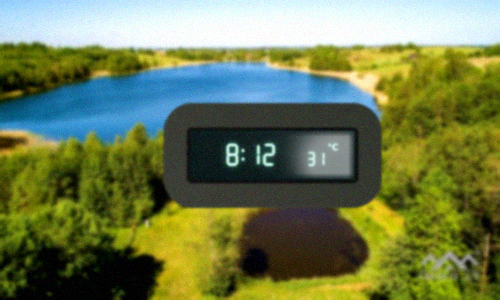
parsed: **8:12**
